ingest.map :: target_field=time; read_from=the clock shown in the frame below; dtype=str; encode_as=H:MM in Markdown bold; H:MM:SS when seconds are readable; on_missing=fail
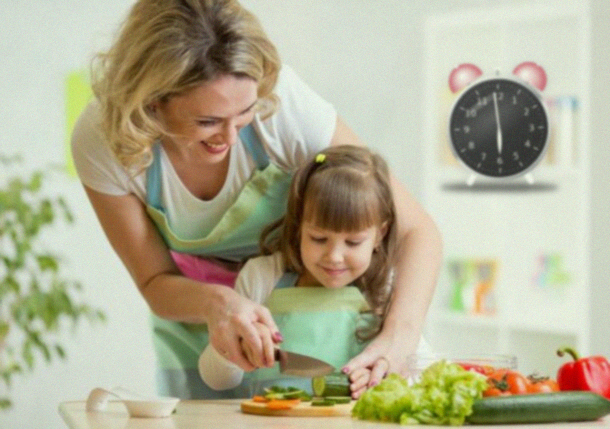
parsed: **5:59**
